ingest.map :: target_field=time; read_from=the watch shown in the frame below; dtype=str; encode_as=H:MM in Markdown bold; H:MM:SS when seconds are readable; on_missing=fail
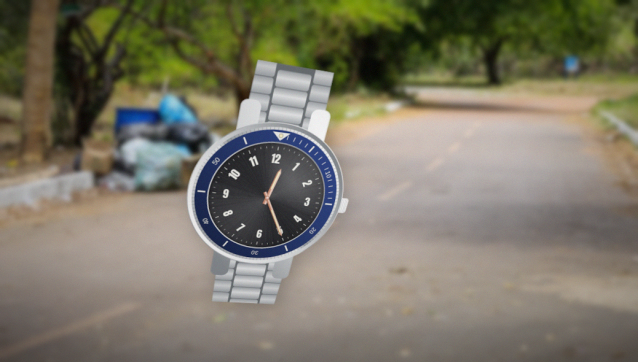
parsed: **12:25**
